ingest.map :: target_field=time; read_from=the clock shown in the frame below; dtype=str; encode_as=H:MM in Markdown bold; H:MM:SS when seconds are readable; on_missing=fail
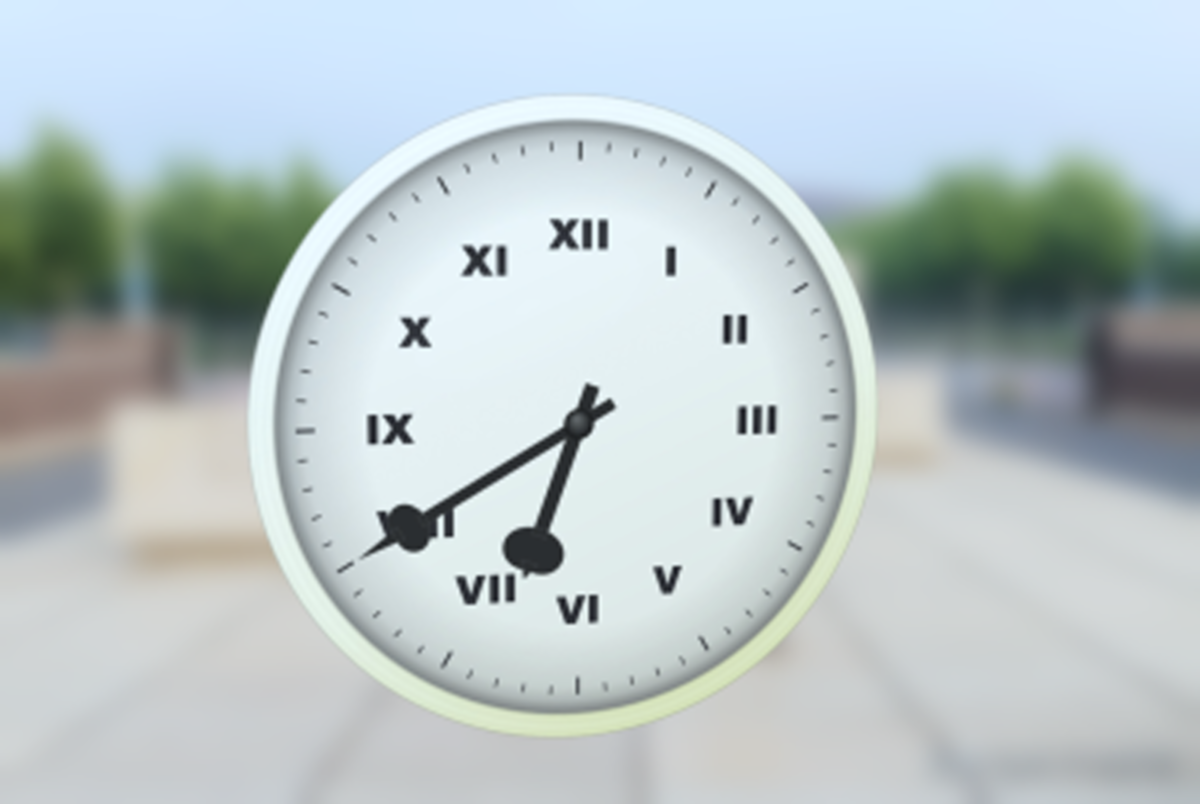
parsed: **6:40**
